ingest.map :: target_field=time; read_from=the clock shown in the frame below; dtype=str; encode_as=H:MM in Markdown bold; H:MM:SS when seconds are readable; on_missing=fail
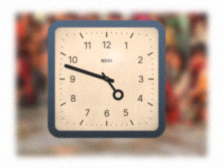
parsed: **4:48**
